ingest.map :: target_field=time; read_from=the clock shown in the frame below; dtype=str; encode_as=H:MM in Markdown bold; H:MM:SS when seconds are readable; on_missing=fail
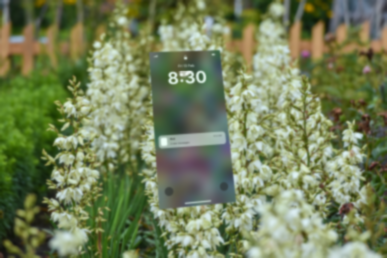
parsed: **8:30**
